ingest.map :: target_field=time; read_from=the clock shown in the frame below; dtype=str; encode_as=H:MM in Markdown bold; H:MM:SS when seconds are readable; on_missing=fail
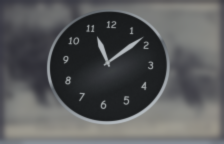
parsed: **11:08**
